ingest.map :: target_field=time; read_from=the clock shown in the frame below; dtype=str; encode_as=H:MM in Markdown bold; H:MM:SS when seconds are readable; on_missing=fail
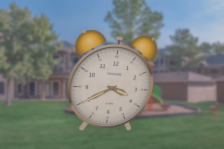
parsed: **3:40**
